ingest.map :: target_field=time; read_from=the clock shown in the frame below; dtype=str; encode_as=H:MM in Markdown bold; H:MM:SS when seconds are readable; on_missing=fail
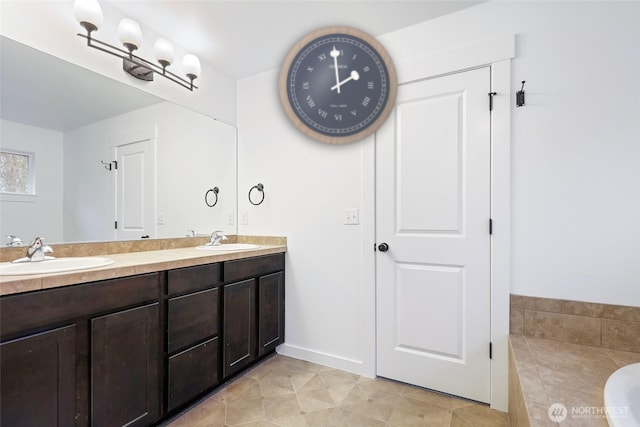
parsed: **1:59**
